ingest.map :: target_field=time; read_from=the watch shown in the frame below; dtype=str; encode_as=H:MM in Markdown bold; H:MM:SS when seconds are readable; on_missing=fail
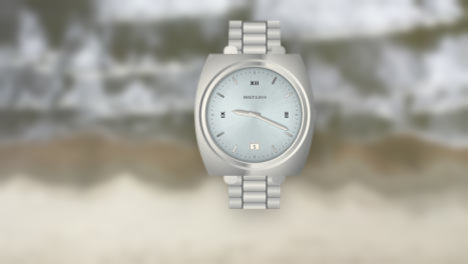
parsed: **9:19**
